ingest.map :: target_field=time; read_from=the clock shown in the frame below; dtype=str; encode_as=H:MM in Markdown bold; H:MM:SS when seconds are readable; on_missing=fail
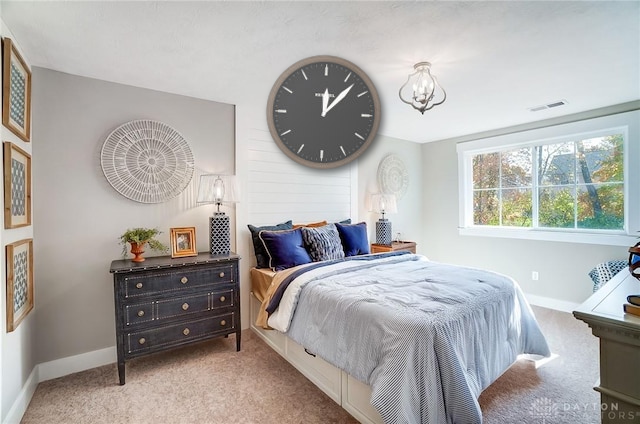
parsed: **12:07**
